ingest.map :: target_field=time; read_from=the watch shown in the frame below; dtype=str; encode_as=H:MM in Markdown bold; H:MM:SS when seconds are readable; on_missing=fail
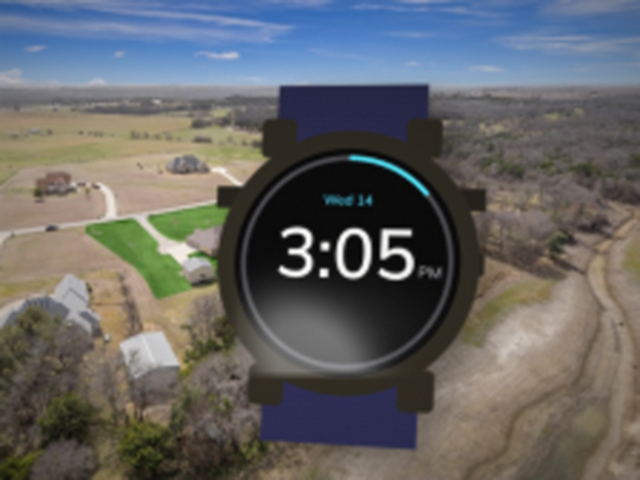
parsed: **3:05**
